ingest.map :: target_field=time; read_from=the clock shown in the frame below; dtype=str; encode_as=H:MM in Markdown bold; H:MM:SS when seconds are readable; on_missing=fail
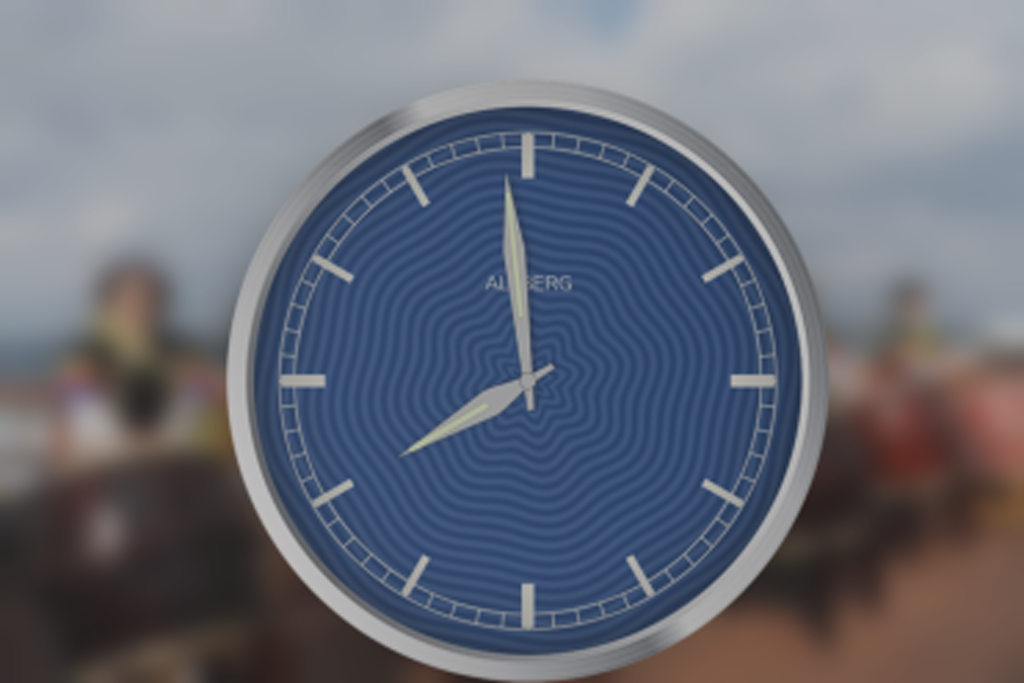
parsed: **7:59**
